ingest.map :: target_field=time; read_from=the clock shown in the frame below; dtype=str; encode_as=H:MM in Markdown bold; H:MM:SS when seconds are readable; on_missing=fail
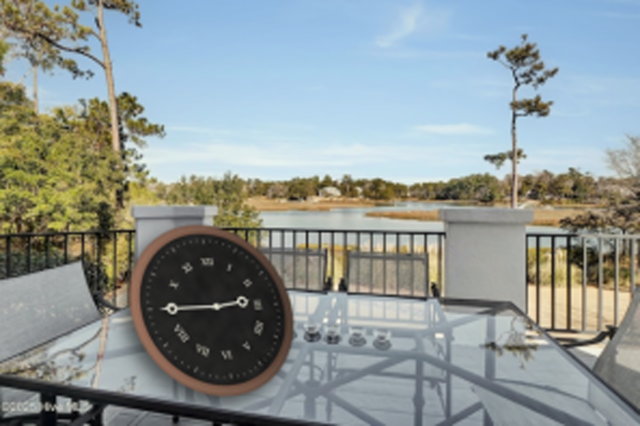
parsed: **2:45**
